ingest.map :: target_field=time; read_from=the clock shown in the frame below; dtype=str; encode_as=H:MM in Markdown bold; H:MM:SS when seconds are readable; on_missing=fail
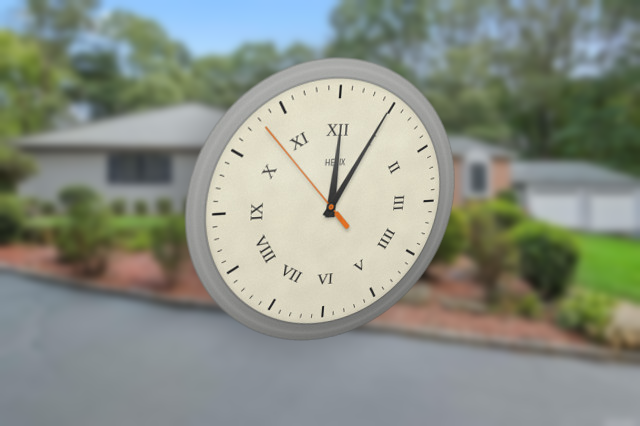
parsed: **12:04:53**
